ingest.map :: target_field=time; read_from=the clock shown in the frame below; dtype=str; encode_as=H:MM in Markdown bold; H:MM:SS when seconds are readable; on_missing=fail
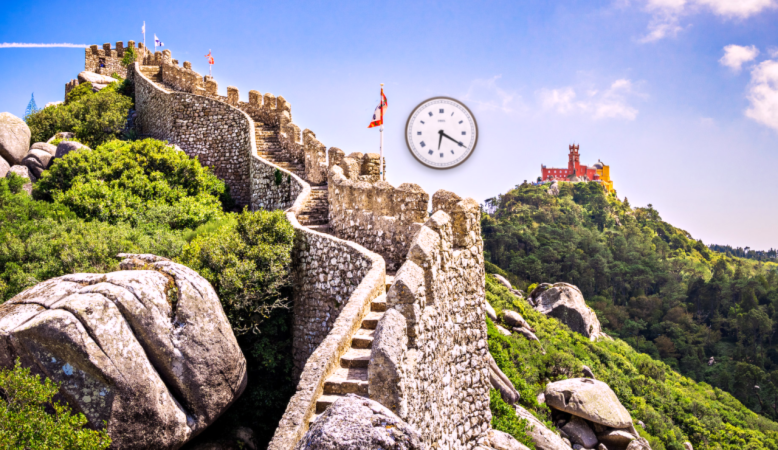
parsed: **6:20**
